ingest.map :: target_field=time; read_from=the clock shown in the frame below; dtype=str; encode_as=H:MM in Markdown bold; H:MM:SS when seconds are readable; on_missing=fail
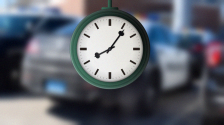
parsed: **8:06**
